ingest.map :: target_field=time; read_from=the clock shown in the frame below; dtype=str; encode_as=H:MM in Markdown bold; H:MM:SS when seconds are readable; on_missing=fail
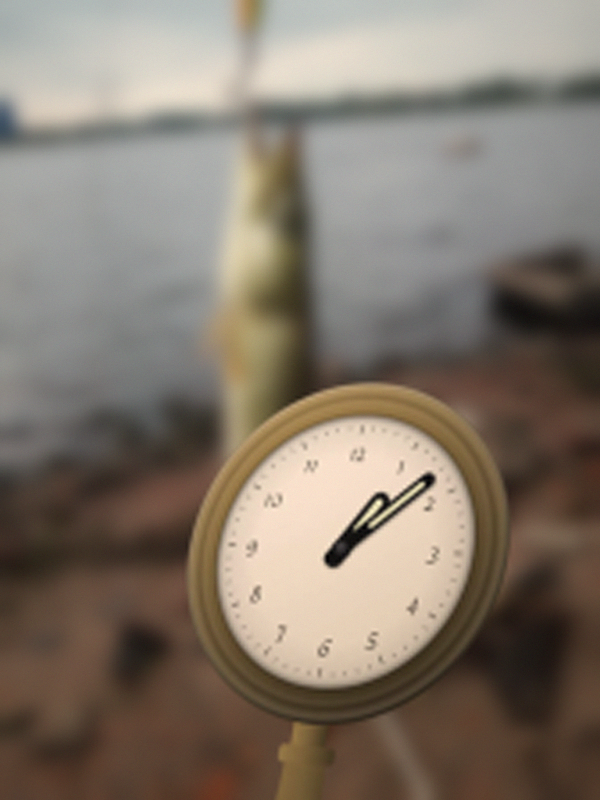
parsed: **1:08**
